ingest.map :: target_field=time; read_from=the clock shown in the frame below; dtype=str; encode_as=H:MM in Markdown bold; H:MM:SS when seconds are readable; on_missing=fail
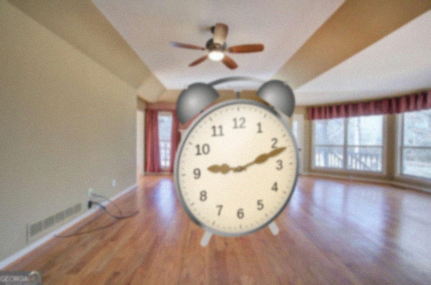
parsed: **9:12**
